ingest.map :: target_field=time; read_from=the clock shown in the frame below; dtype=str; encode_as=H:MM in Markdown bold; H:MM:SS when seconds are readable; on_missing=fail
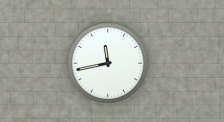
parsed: **11:43**
